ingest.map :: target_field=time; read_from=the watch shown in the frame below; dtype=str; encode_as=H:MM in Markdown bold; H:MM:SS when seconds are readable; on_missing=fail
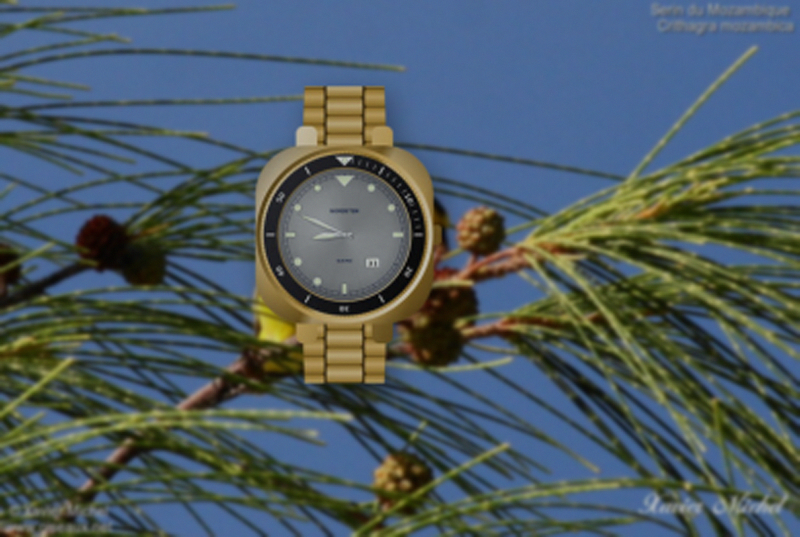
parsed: **8:49**
